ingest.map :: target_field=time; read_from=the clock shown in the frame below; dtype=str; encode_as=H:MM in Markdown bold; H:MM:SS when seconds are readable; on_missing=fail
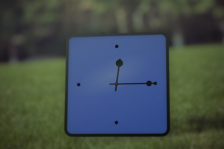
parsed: **12:15**
